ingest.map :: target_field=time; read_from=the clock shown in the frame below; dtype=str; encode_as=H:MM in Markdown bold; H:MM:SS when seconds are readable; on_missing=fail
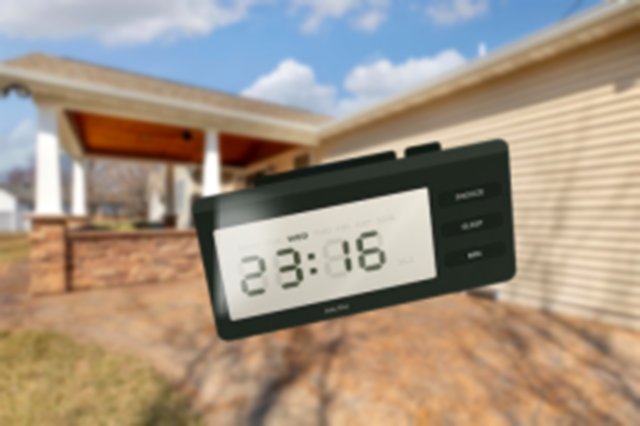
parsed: **23:16**
